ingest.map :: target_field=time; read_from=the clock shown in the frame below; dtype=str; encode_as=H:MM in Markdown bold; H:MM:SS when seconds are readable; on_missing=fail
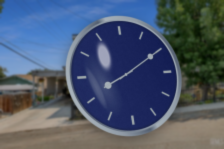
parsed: **8:10**
